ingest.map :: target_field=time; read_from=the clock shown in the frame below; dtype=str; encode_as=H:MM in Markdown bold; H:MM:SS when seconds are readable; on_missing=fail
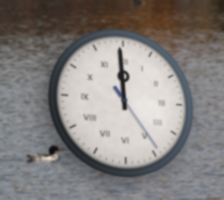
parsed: **11:59:24**
